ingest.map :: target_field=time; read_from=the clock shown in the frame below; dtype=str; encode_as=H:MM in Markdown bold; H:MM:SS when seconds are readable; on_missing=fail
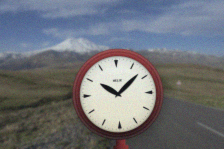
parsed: **10:08**
